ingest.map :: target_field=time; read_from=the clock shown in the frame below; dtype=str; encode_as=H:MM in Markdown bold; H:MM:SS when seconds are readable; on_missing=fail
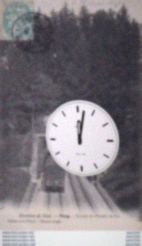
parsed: **12:02**
